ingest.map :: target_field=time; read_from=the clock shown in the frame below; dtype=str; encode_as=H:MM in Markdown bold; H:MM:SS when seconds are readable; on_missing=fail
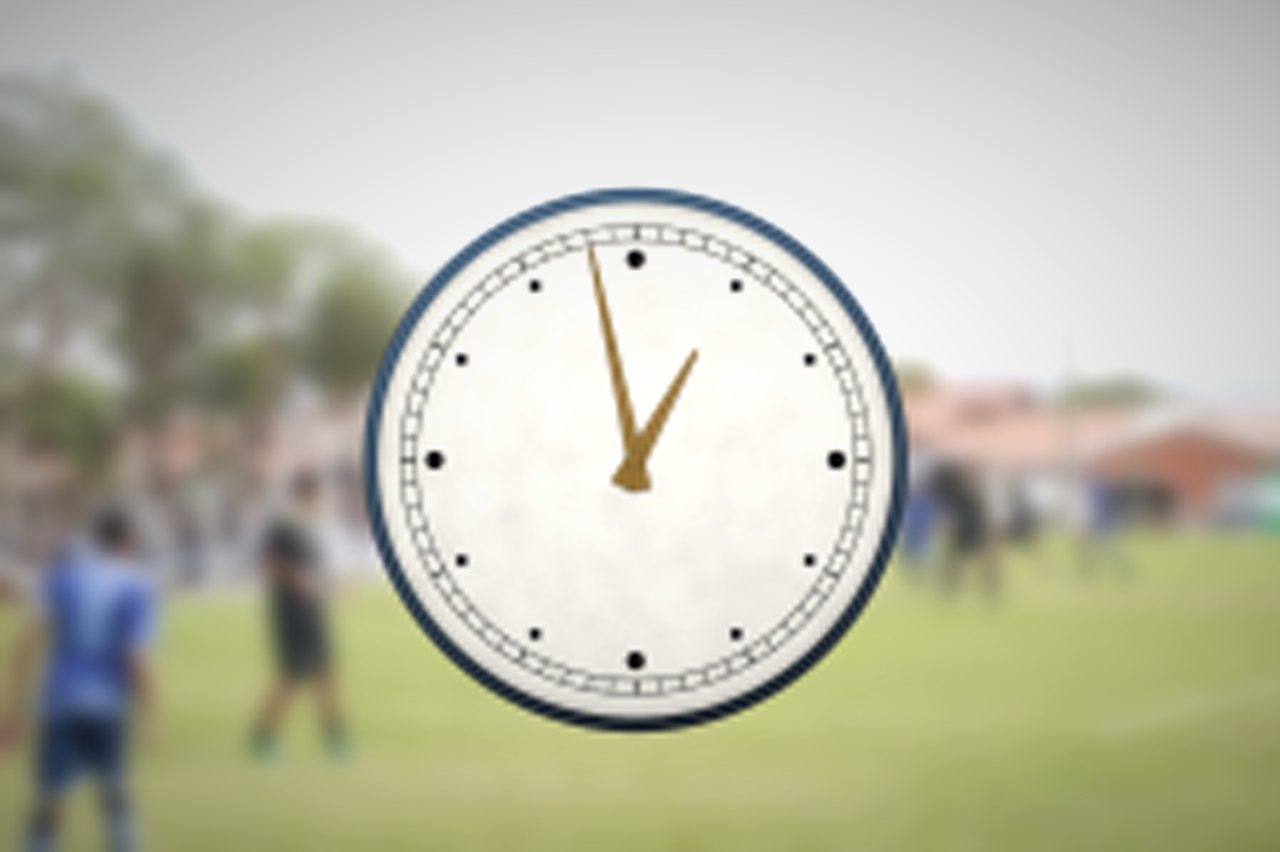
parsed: **12:58**
